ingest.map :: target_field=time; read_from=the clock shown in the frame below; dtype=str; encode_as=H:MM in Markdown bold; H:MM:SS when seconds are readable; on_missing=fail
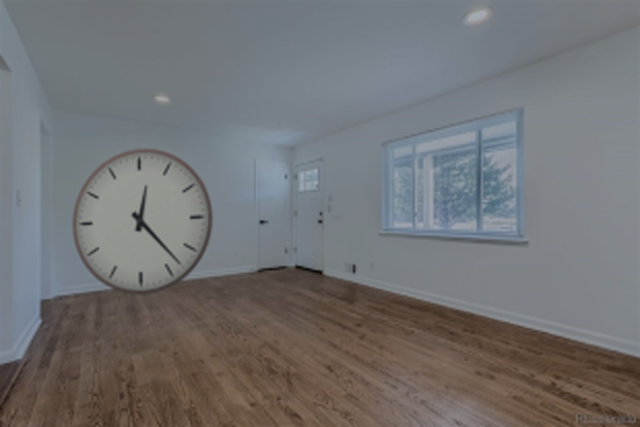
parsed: **12:23**
